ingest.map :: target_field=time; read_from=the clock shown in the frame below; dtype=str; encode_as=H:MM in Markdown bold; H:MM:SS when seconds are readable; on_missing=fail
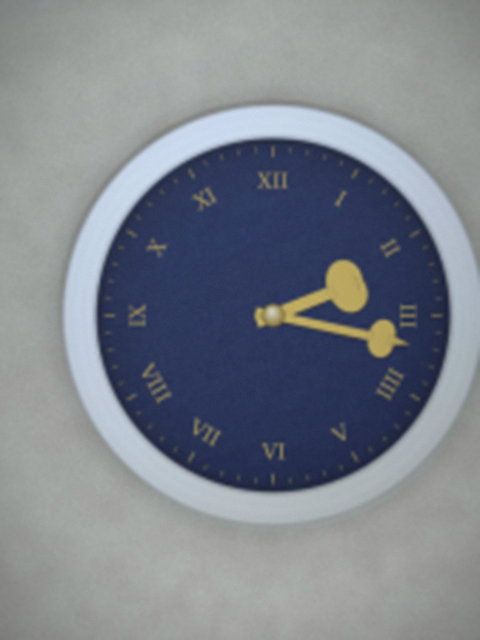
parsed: **2:17**
